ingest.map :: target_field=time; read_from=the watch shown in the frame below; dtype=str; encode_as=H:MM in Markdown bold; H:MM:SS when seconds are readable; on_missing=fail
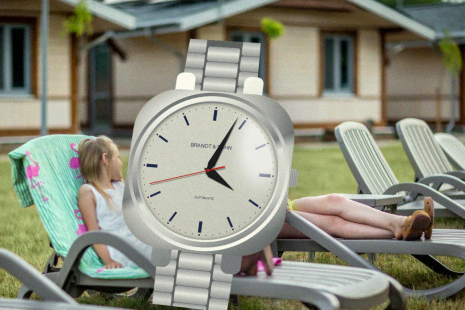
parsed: **4:03:42**
